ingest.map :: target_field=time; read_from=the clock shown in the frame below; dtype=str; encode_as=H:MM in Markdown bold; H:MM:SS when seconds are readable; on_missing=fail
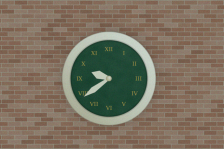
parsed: **9:39**
